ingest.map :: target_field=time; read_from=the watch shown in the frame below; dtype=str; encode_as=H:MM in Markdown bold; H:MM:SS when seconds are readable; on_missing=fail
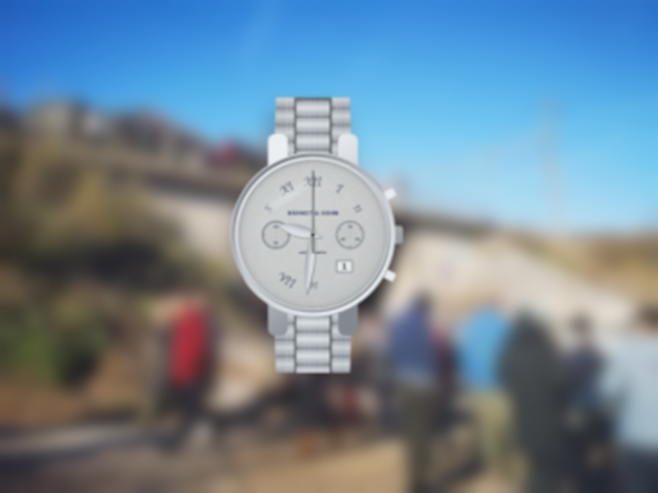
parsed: **9:31**
